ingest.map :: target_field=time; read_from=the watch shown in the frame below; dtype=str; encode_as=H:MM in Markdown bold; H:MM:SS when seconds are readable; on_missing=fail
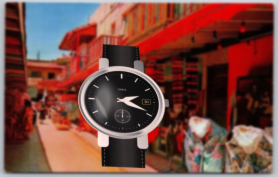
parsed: **2:19**
